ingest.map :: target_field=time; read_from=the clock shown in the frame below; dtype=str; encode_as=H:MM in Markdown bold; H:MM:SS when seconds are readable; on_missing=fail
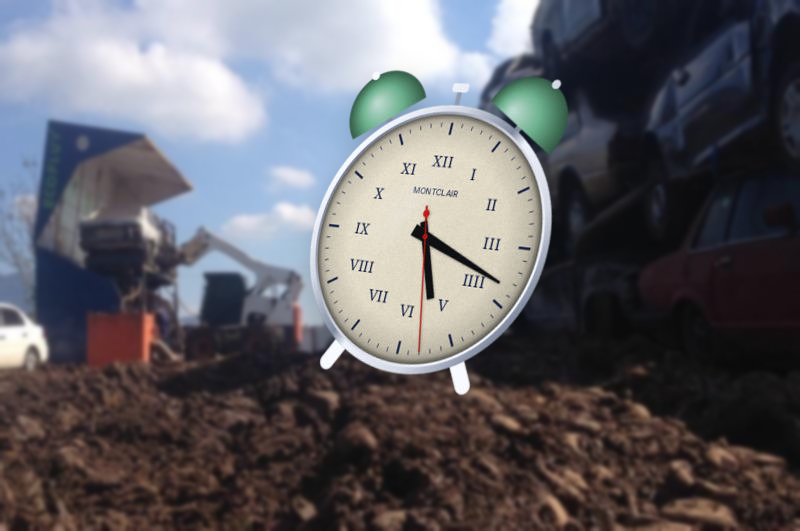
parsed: **5:18:28**
